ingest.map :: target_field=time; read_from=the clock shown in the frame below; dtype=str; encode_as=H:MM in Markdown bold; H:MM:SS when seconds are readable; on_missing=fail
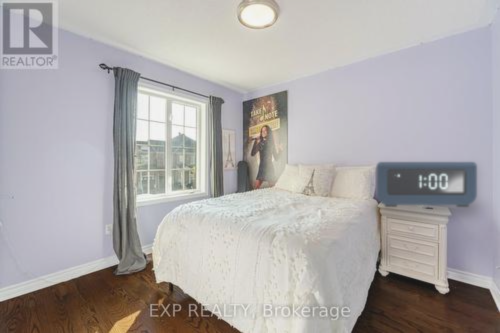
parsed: **1:00**
